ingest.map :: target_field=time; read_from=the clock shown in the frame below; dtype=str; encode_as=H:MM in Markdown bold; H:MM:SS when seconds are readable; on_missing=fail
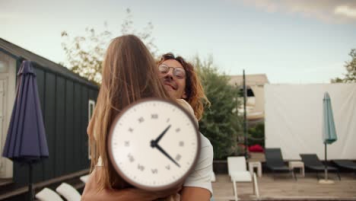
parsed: **1:22**
